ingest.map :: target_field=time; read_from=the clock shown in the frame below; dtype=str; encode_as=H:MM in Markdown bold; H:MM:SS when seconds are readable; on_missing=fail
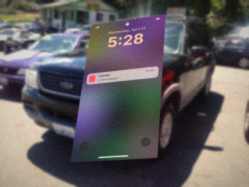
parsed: **5:28**
